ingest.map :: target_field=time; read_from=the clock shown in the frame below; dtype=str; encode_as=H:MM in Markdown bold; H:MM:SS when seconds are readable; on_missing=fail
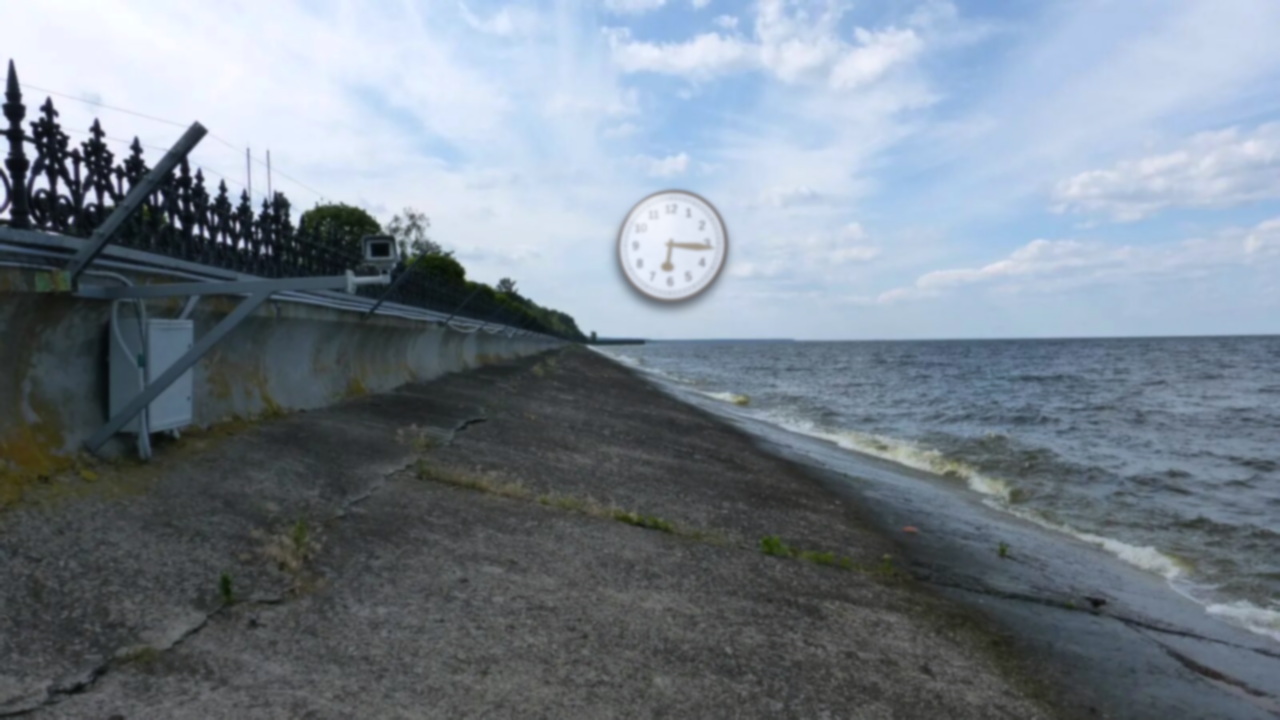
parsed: **6:16**
